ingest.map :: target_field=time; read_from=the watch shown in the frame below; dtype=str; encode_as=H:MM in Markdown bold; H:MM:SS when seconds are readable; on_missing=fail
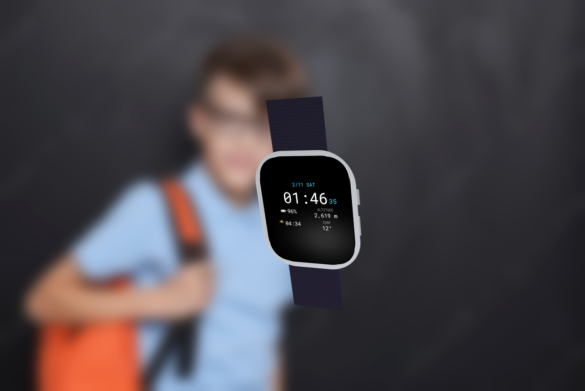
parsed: **1:46**
